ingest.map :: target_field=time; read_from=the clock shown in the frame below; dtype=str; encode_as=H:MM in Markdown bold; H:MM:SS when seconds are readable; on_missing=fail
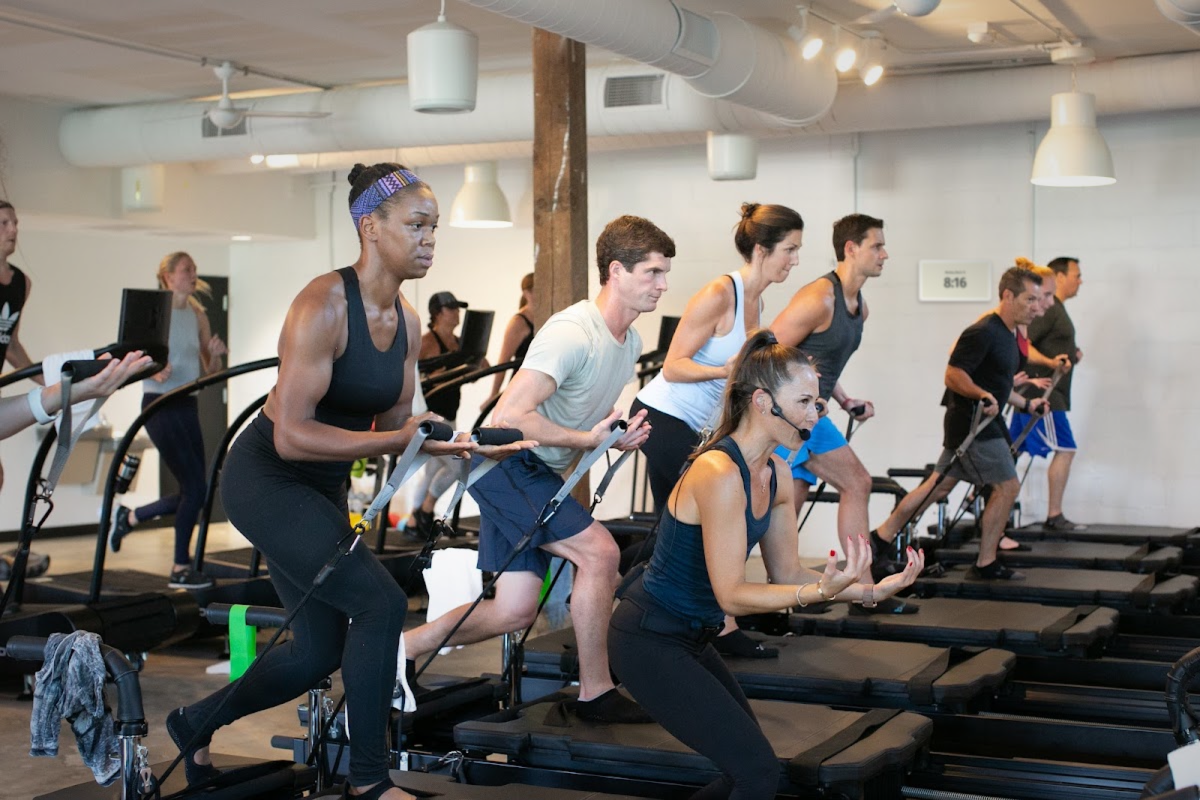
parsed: **8:16**
